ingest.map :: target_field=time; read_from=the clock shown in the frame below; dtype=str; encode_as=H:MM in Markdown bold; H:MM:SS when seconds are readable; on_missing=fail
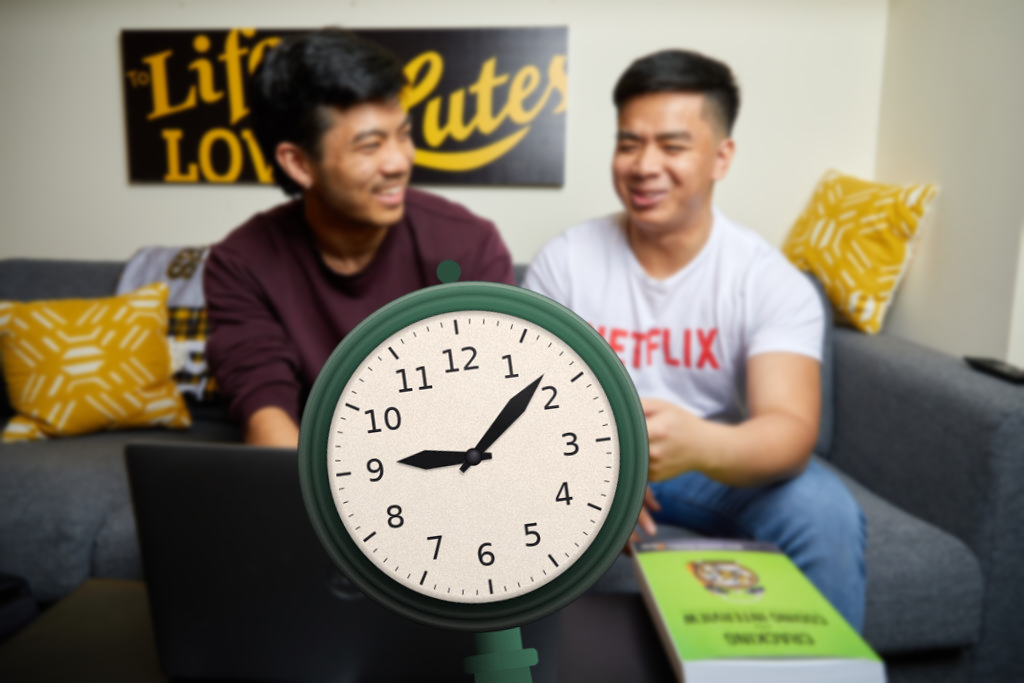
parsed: **9:08**
